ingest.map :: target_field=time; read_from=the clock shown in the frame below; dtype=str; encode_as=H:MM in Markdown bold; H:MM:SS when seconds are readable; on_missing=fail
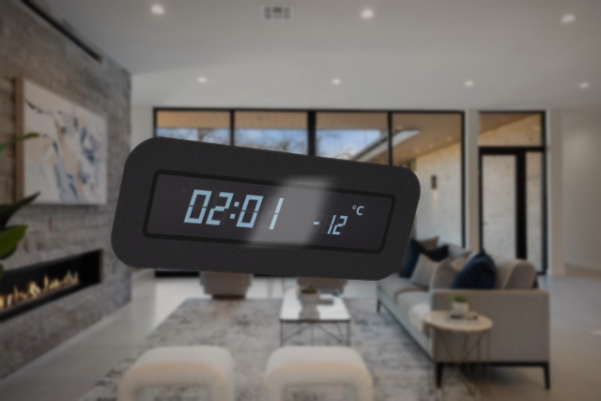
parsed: **2:01**
